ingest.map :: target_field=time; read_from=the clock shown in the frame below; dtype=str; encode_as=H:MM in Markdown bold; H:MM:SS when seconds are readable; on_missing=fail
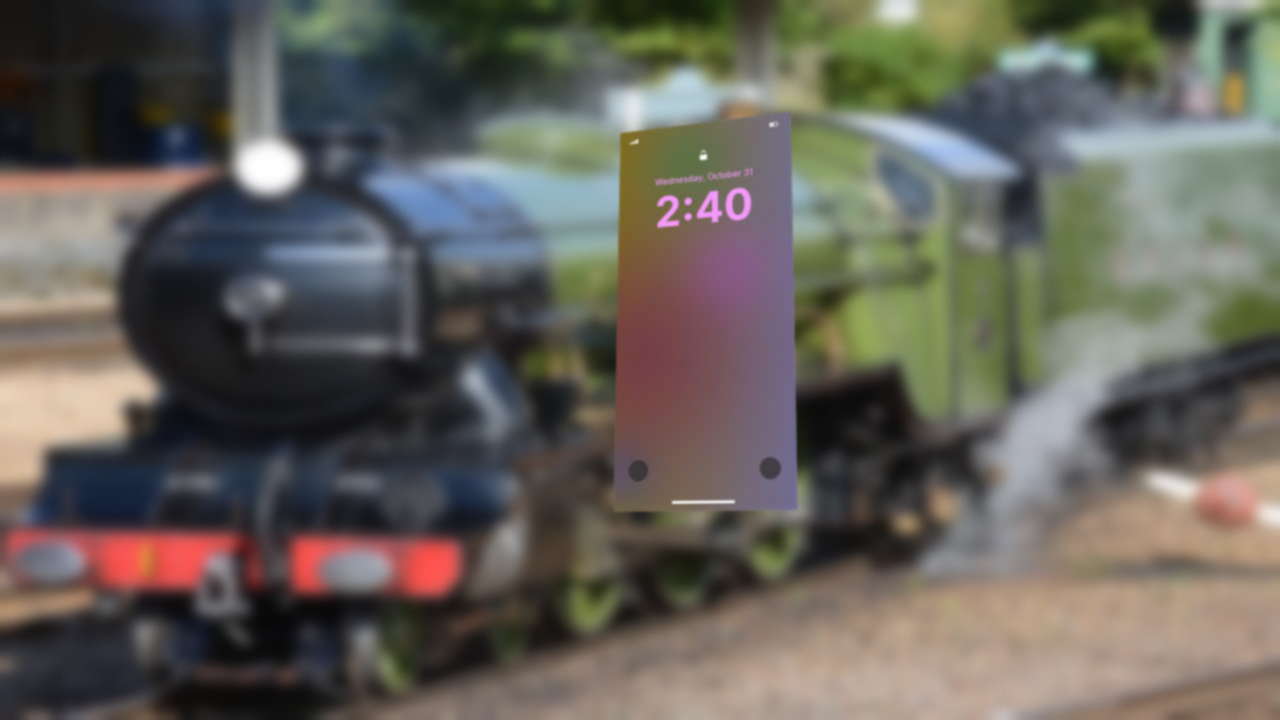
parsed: **2:40**
